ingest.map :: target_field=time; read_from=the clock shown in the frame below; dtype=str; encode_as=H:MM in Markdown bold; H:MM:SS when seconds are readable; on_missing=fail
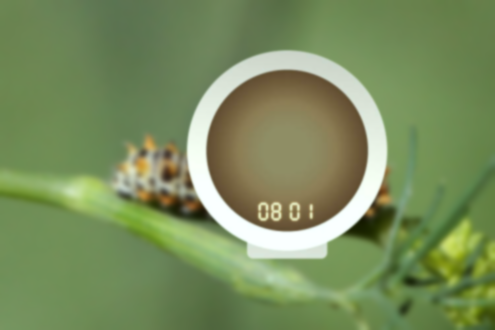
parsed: **8:01**
